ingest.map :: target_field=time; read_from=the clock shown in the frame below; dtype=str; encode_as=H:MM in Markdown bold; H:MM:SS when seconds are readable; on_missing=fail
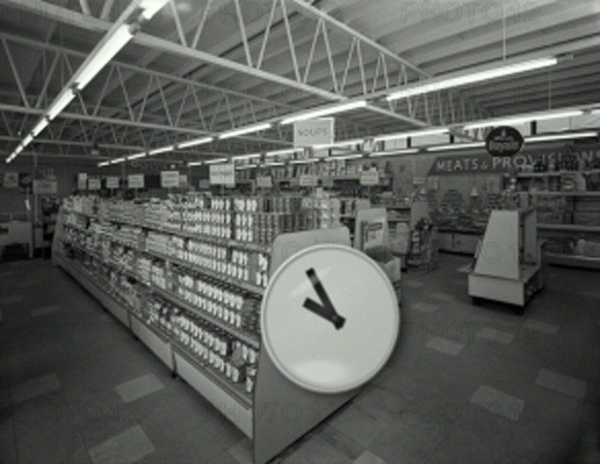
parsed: **9:55**
